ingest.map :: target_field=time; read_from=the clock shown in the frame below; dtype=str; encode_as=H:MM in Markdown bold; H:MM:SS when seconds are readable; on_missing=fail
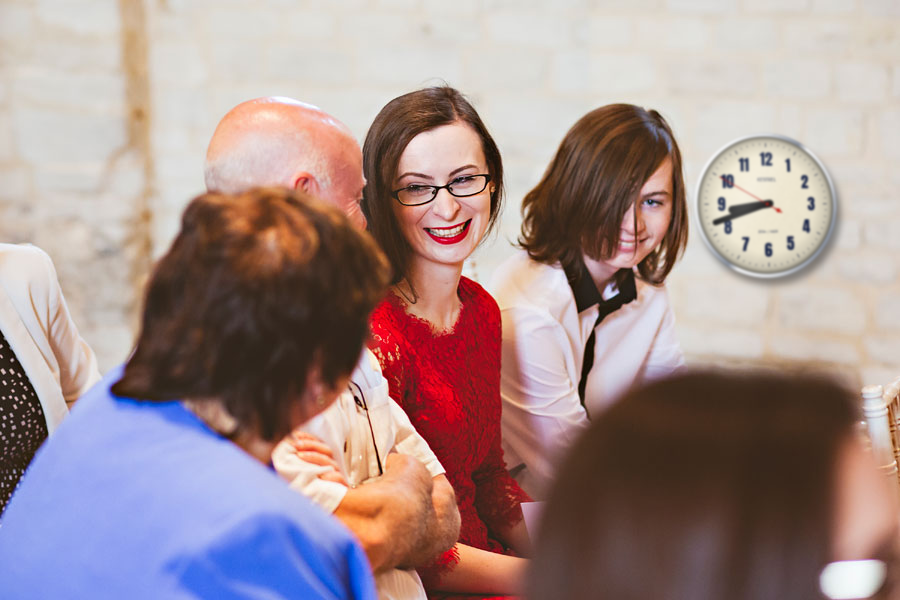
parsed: **8:41:50**
